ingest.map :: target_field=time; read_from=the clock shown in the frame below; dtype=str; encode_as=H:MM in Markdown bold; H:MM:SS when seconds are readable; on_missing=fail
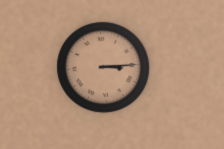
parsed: **3:15**
